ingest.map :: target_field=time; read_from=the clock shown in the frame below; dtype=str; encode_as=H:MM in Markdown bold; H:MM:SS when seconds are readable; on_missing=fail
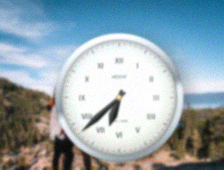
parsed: **6:38**
